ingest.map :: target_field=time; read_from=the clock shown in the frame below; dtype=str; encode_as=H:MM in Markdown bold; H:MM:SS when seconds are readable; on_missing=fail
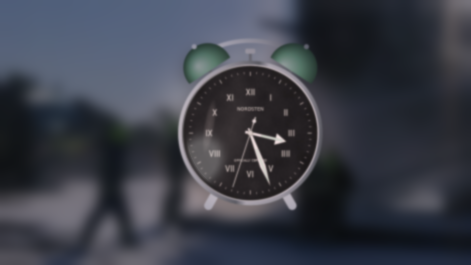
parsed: **3:26:33**
